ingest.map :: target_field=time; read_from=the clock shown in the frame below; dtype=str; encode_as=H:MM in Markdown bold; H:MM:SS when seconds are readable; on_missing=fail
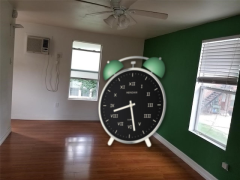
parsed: **8:28**
